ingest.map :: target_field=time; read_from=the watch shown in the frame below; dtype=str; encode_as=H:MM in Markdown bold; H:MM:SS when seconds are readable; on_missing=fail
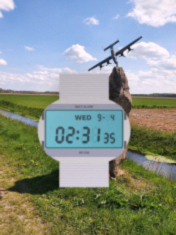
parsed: **2:31:35**
